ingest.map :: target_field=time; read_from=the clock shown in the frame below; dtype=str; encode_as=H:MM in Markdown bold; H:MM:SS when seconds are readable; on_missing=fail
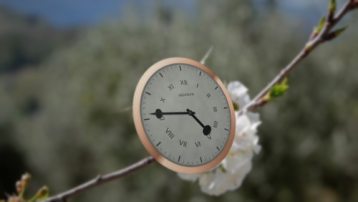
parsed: **4:46**
